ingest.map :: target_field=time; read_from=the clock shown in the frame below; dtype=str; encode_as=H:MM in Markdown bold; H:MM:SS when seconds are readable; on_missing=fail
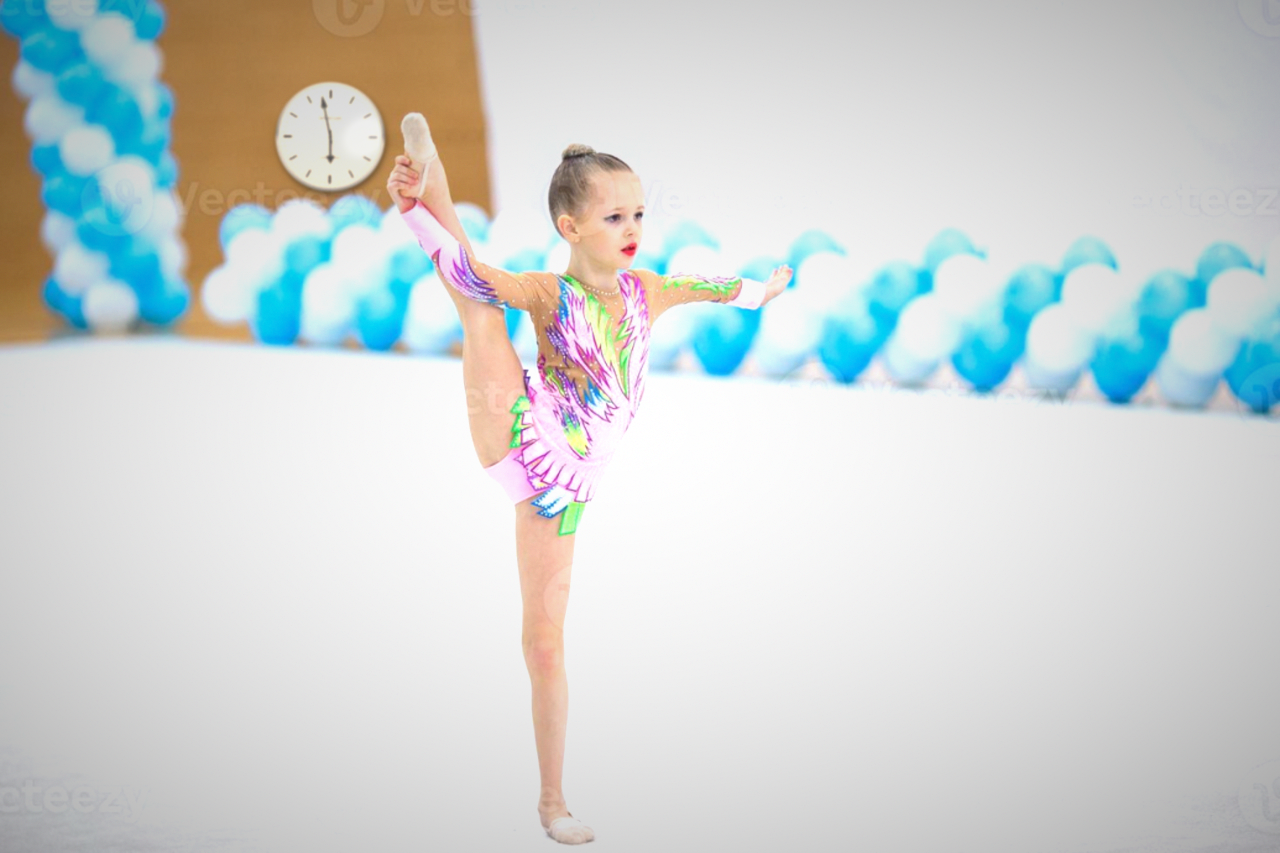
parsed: **5:58**
